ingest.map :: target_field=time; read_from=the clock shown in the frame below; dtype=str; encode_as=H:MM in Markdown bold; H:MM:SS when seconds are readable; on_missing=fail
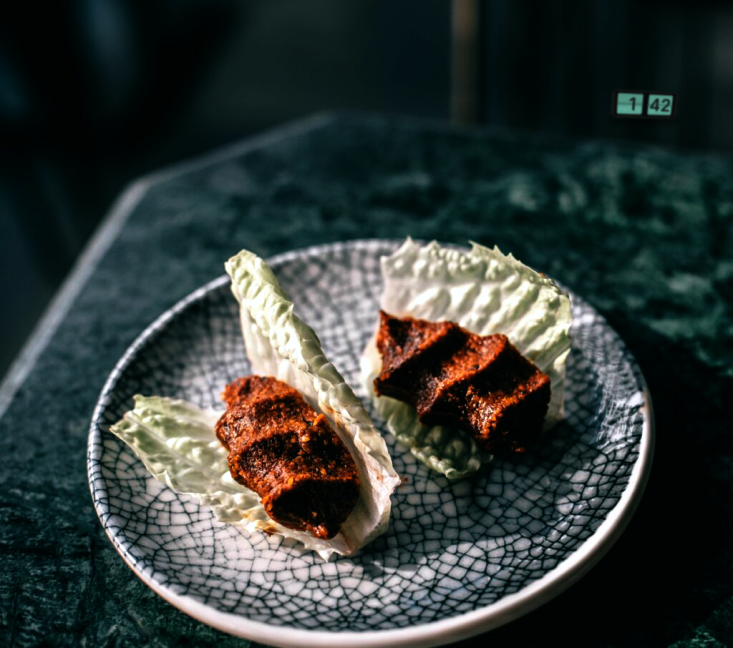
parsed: **1:42**
